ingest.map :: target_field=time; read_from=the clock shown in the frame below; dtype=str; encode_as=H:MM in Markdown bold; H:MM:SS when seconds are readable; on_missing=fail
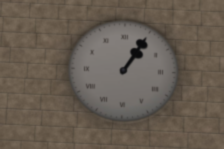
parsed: **1:05**
